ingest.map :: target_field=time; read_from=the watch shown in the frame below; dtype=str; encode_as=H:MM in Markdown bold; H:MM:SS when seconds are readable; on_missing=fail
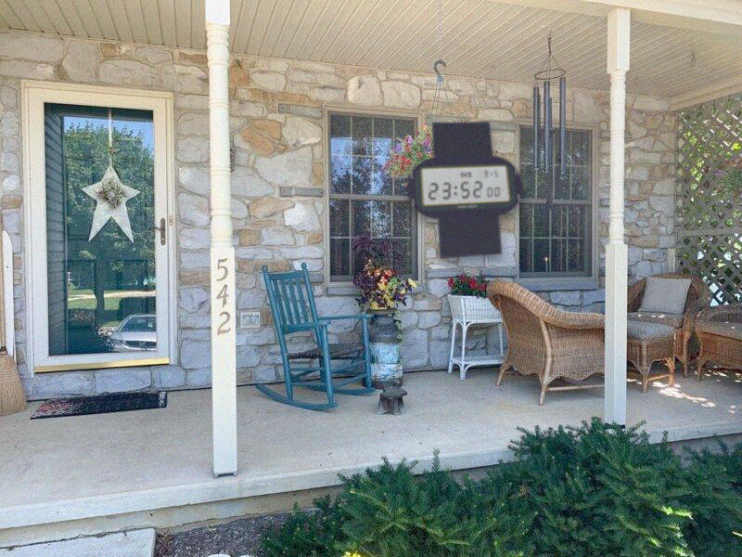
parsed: **23:52:00**
